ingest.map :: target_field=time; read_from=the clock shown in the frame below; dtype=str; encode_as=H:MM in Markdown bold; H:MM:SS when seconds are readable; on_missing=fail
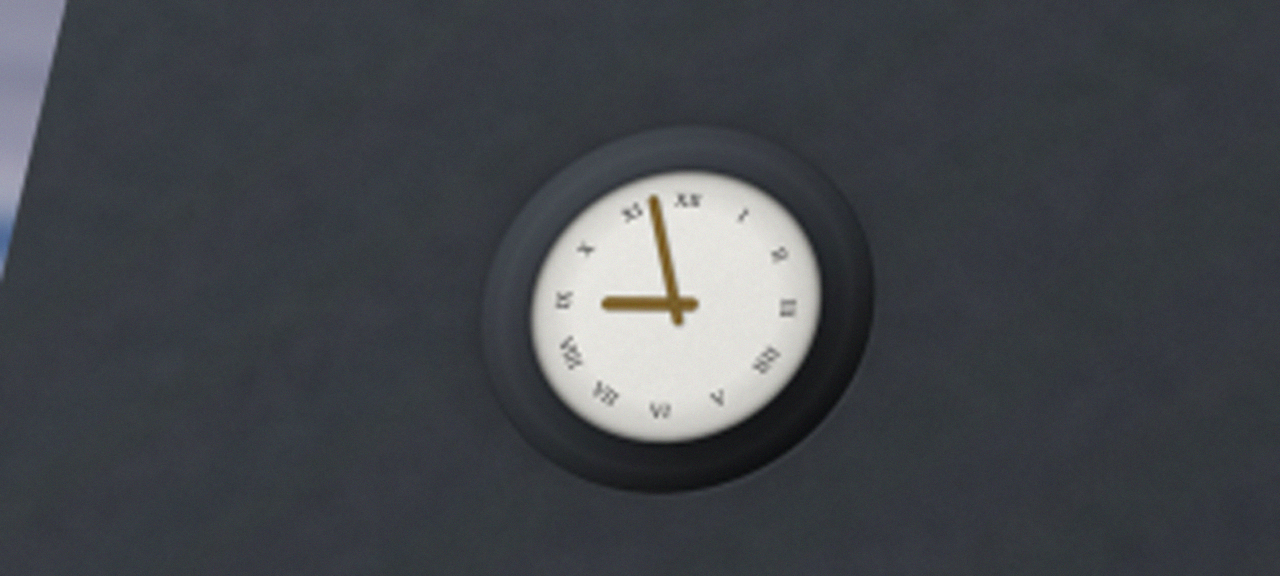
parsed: **8:57**
